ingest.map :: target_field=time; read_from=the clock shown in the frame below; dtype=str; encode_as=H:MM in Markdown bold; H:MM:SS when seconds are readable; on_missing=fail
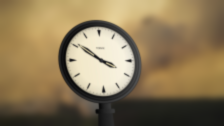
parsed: **3:51**
